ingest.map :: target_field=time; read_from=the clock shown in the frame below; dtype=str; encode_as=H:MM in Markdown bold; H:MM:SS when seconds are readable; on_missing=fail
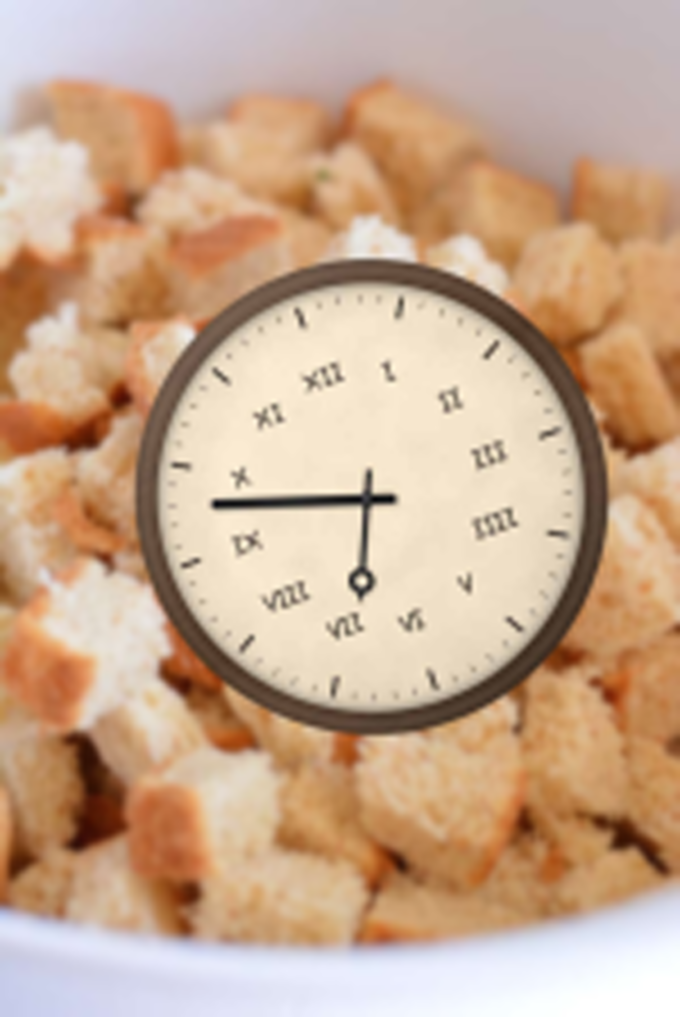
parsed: **6:48**
